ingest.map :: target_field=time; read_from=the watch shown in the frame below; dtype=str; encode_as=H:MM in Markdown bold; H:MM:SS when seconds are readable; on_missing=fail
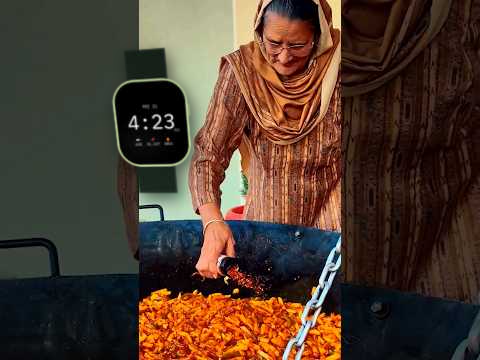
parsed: **4:23**
